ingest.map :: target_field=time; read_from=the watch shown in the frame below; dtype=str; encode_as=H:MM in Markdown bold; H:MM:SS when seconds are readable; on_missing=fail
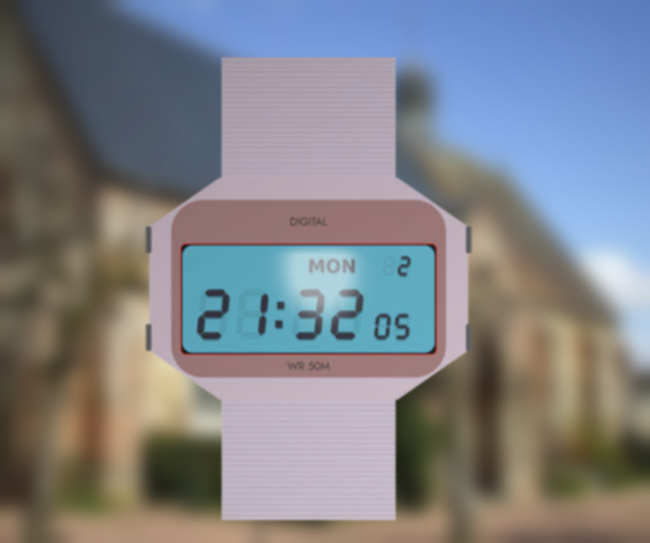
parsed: **21:32:05**
